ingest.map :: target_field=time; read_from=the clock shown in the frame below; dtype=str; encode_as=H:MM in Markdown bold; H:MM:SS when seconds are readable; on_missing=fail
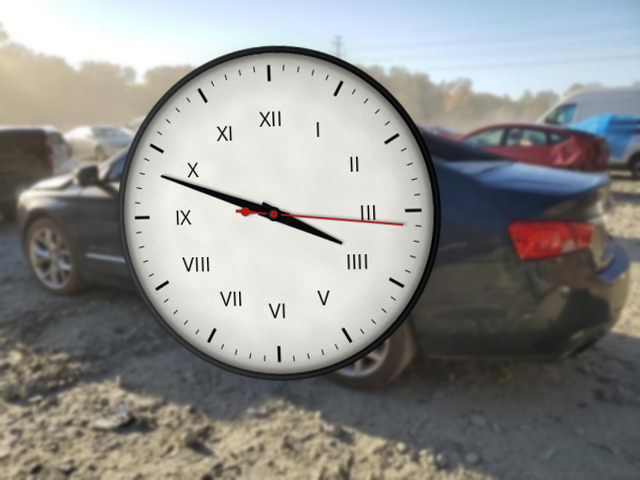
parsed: **3:48:16**
